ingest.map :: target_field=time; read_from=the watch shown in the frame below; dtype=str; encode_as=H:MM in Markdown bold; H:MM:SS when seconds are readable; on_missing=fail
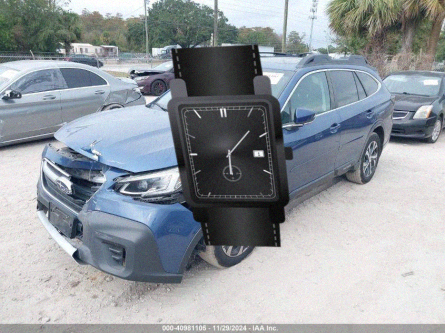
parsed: **6:07**
